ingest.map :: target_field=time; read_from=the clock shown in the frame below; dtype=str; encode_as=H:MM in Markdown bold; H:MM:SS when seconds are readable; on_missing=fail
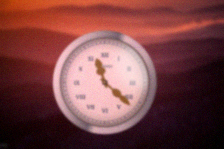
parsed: **11:22**
